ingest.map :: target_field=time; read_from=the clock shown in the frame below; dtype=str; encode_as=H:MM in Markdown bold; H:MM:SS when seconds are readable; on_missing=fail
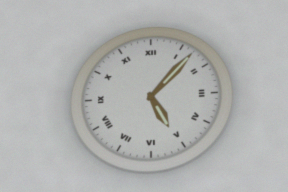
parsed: **5:07**
